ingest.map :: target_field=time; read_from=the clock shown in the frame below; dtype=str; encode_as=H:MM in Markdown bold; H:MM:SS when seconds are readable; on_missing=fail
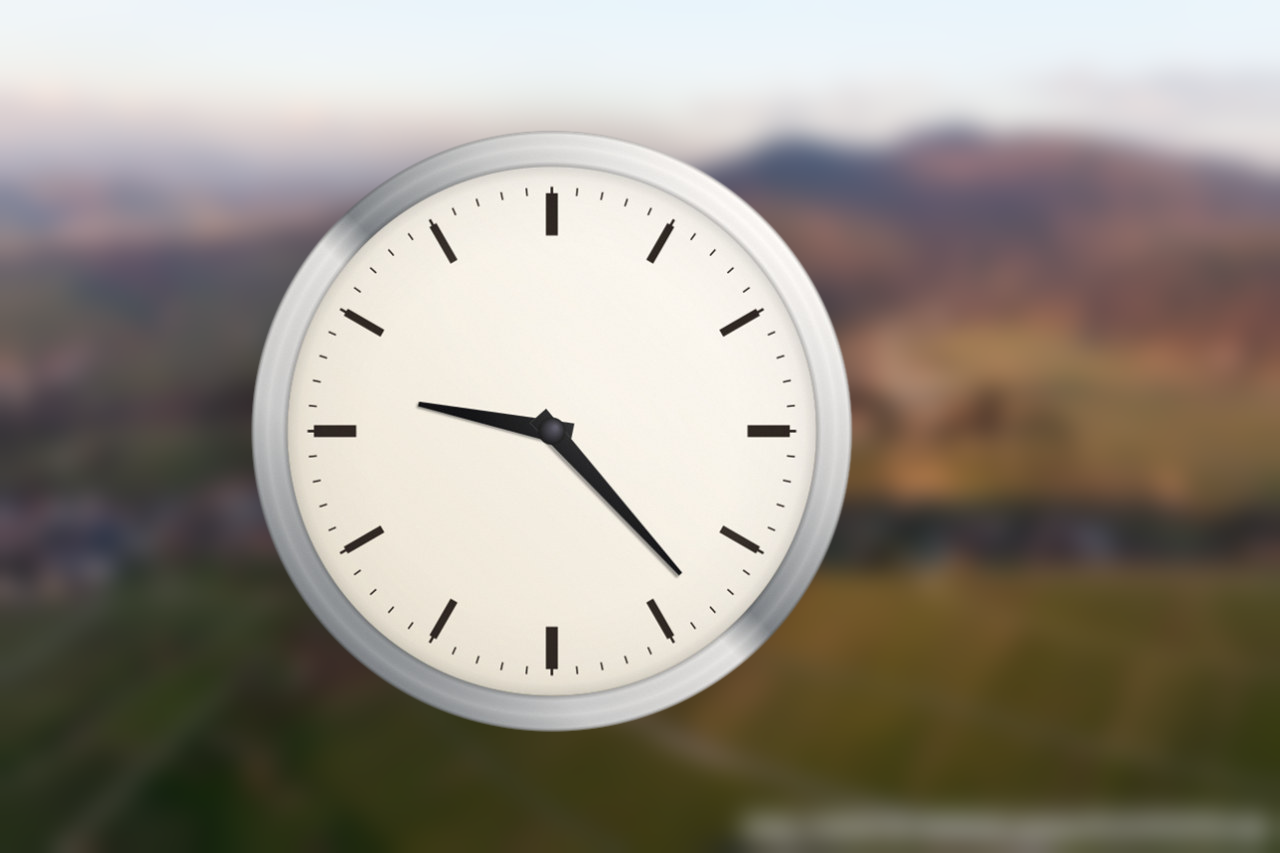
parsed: **9:23**
